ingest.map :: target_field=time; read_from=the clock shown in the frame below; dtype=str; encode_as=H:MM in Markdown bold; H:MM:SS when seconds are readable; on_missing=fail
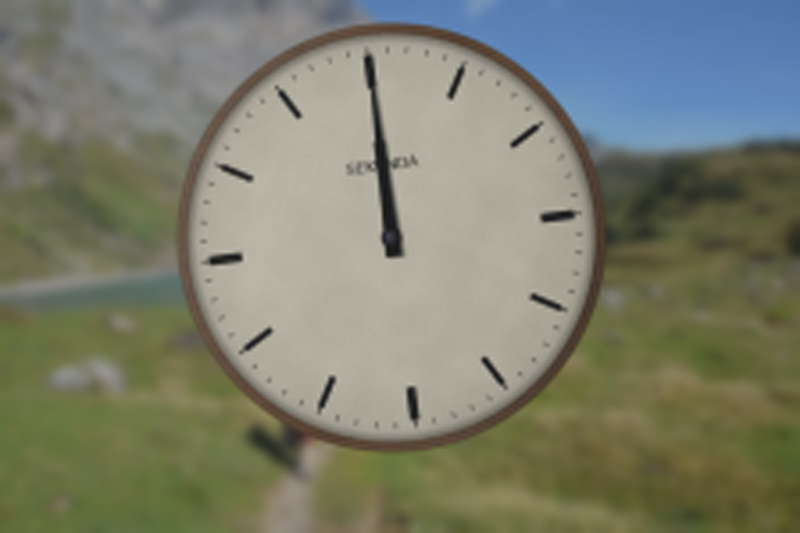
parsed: **12:00**
